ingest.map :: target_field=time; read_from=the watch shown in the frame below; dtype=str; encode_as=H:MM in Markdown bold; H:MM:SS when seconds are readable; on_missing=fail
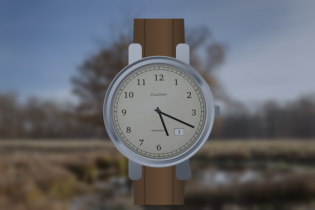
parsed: **5:19**
